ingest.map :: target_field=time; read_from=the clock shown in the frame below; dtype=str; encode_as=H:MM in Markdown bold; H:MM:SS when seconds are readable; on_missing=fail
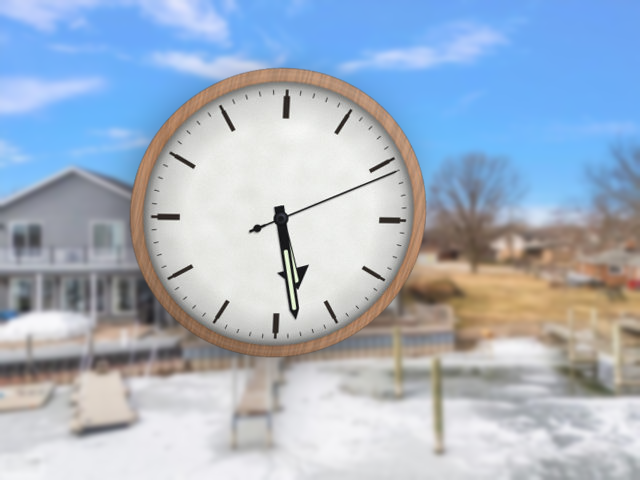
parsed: **5:28:11**
